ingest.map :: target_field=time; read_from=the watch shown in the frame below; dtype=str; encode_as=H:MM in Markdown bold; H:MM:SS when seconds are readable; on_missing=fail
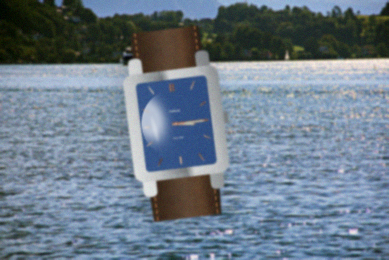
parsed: **3:15**
